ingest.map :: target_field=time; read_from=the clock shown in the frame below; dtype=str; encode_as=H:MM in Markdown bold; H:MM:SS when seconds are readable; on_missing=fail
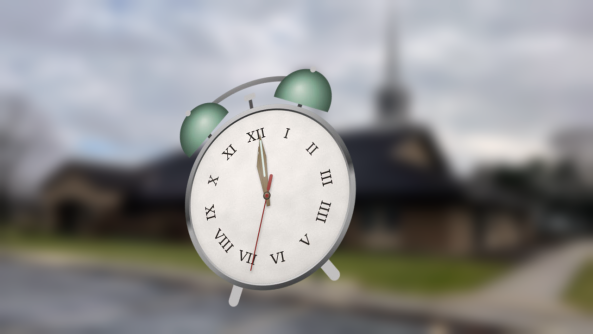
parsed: **12:00:34**
